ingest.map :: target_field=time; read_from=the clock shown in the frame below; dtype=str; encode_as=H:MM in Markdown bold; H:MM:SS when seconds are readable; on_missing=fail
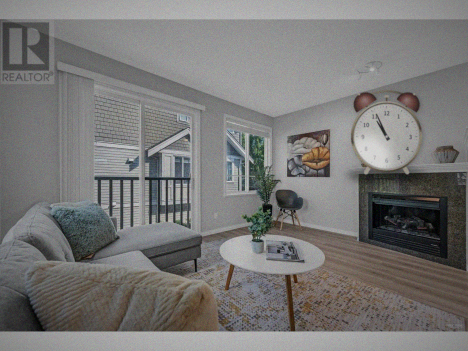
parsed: **10:56**
